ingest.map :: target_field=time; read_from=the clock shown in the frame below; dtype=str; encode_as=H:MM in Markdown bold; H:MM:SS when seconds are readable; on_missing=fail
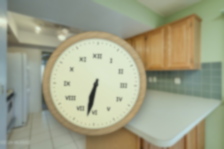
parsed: **6:32**
